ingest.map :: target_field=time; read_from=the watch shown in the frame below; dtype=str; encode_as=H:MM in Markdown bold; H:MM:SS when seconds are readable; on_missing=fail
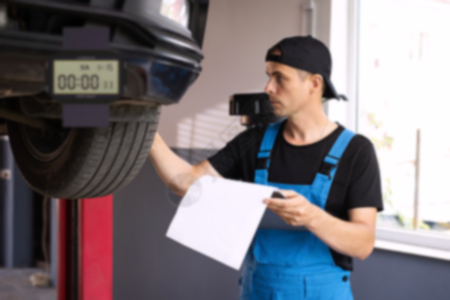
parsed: **0:00**
